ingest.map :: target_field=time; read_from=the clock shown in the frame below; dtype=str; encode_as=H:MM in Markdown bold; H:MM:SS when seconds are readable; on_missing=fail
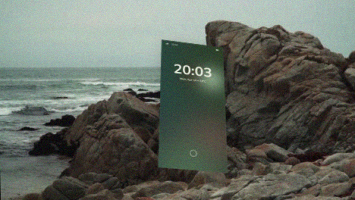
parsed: **20:03**
